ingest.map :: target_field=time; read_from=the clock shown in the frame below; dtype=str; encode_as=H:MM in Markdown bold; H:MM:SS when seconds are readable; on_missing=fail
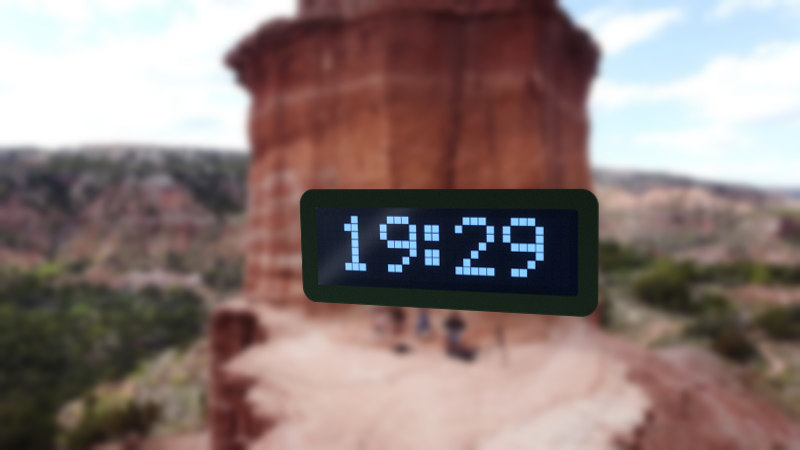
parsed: **19:29**
